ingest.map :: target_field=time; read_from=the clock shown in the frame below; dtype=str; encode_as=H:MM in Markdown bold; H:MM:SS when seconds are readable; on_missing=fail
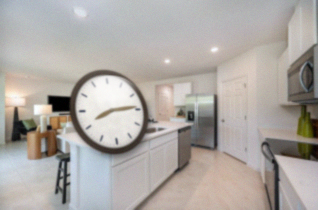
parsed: **8:14**
